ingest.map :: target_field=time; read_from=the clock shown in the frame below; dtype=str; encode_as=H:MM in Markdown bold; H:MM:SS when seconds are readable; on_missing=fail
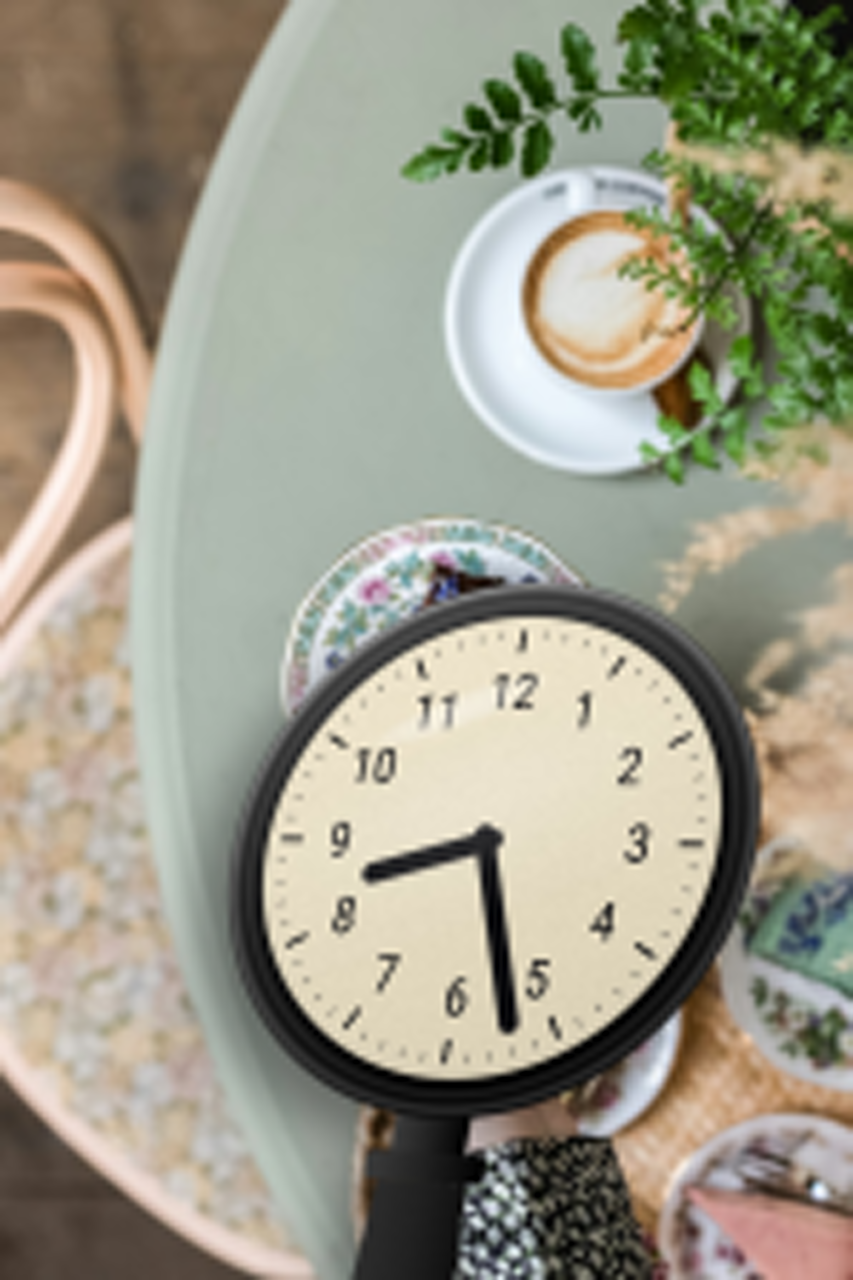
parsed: **8:27**
